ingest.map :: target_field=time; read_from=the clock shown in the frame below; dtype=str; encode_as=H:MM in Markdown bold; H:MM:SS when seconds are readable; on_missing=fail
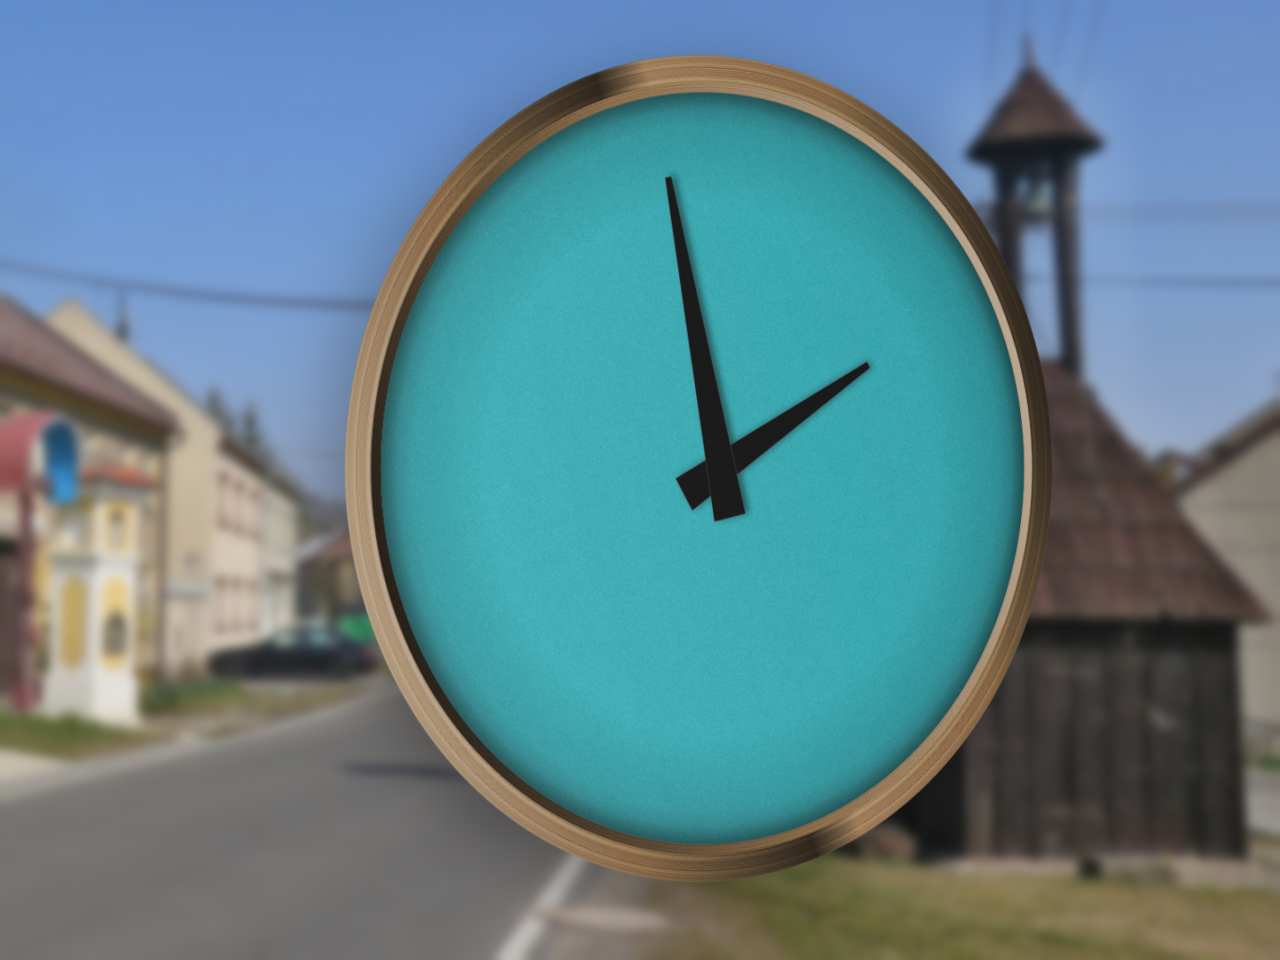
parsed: **1:58**
